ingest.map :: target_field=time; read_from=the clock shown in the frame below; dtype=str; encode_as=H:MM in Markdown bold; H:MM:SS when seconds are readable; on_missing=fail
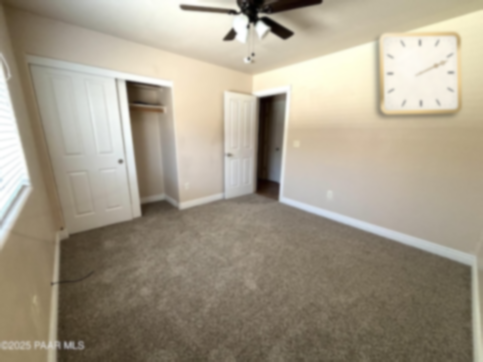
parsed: **2:11**
